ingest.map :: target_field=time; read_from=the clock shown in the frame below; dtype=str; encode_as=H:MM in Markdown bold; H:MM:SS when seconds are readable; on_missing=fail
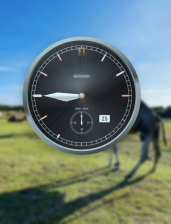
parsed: **8:45**
